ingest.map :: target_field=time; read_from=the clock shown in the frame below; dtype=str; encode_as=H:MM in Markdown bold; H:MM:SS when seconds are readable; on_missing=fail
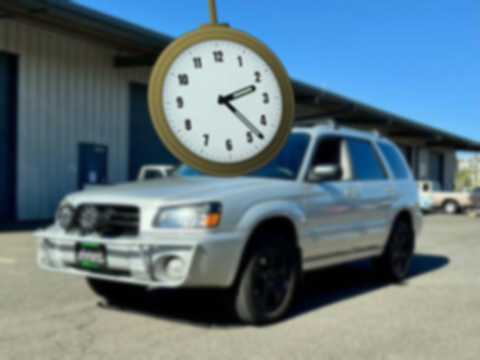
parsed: **2:23**
